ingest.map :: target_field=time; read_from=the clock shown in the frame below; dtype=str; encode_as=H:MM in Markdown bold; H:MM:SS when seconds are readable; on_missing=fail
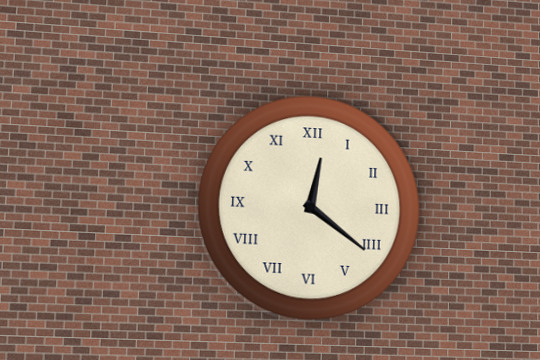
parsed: **12:21**
